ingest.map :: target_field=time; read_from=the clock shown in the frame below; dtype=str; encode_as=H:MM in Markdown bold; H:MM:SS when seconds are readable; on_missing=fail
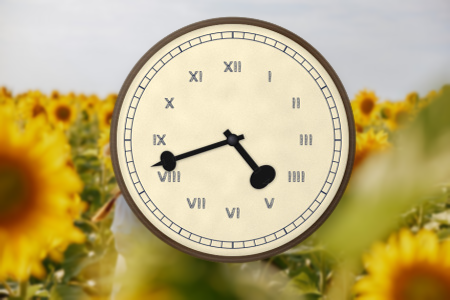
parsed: **4:42**
